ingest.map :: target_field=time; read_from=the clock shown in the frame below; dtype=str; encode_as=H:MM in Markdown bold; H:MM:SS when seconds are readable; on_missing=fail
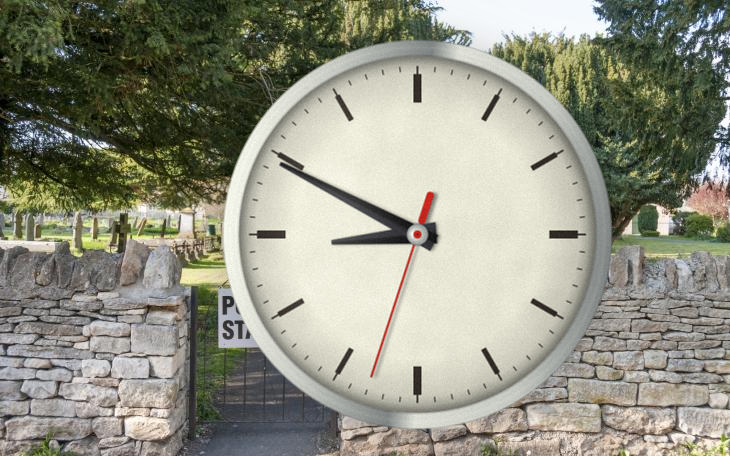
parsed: **8:49:33**
